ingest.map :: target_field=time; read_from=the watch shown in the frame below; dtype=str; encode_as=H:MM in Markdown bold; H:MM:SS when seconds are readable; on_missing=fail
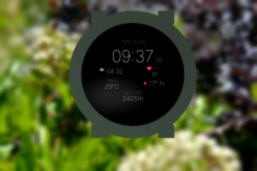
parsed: **9:37**
